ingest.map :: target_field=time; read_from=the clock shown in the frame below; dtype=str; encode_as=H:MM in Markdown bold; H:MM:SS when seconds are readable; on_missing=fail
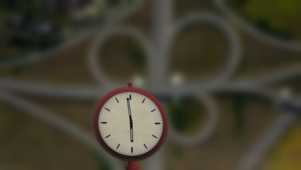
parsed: **5:59**
